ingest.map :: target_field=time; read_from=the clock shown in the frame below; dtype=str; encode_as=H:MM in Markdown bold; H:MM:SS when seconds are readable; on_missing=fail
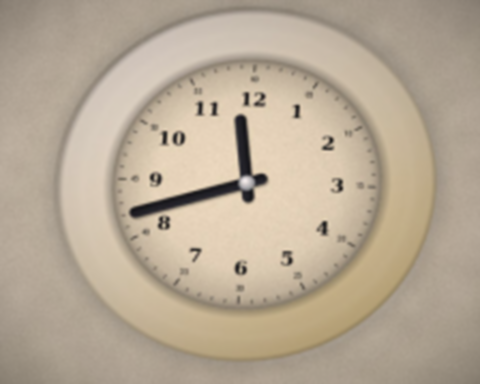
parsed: **11:42**
